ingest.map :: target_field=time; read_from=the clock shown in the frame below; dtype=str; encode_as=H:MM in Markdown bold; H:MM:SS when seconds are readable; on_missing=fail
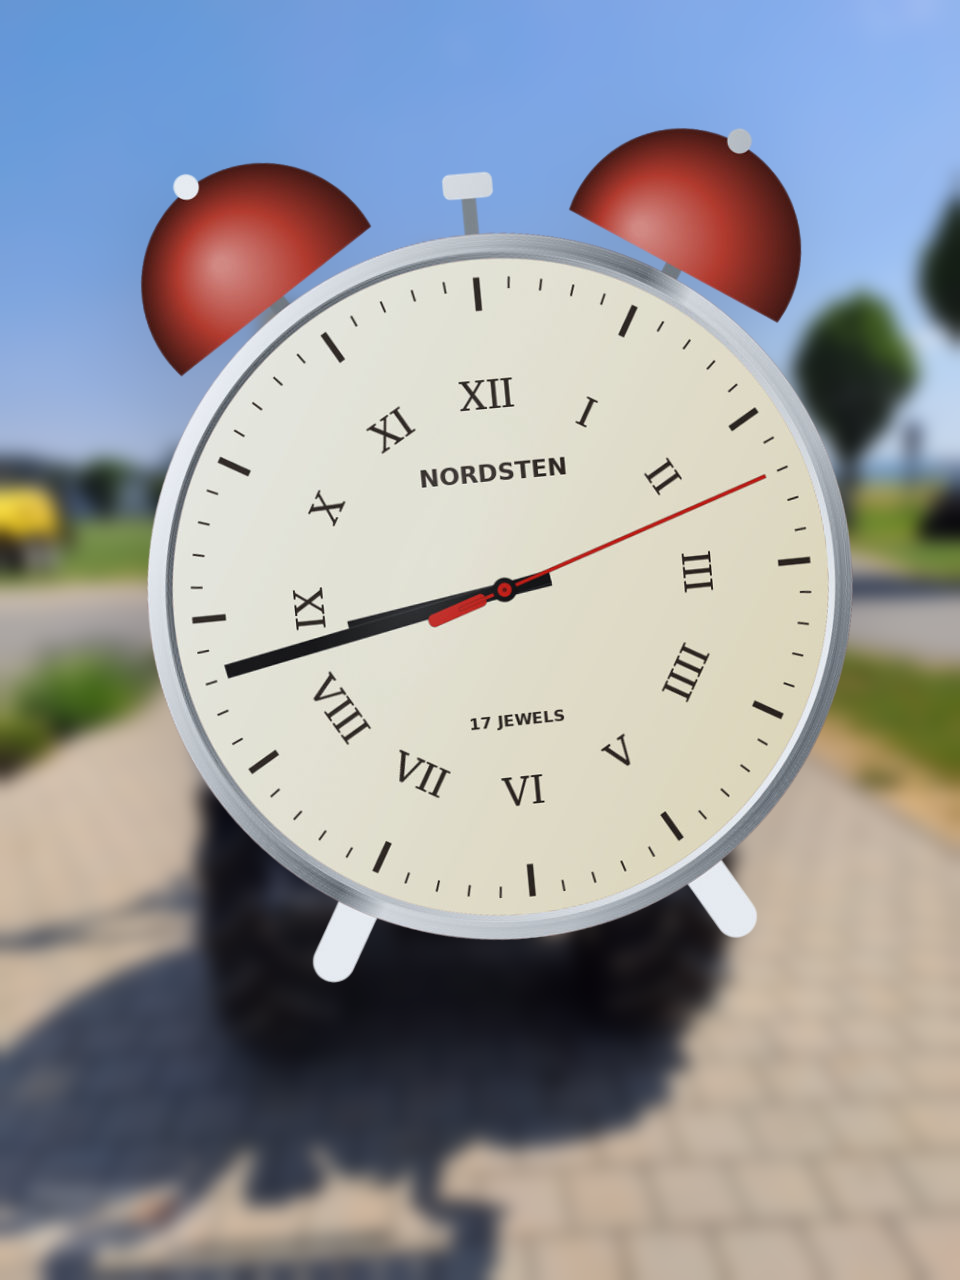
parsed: **8:43:12**
